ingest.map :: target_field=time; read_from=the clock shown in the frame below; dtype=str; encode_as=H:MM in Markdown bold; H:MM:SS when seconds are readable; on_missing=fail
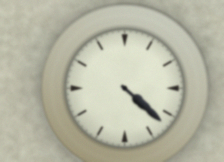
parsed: **4:22**
